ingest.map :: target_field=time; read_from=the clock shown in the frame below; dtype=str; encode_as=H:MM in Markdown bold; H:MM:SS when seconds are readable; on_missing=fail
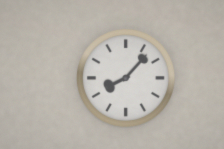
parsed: **8:07**
